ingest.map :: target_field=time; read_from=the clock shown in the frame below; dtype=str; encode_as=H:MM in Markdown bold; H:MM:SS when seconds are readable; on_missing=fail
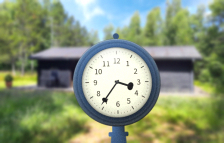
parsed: **3:36**
